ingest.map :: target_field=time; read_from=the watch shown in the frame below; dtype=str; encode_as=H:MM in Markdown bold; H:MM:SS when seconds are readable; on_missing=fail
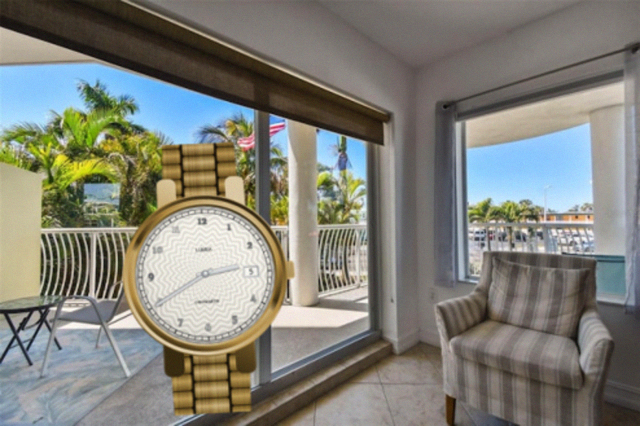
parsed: **2:40**
